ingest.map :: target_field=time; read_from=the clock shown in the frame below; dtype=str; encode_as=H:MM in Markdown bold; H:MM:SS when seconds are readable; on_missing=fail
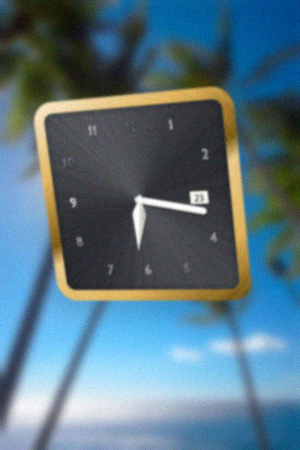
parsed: **6:17**
